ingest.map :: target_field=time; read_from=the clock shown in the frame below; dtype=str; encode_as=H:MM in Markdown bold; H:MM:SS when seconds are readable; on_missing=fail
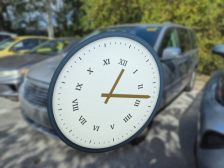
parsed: **12:13**
